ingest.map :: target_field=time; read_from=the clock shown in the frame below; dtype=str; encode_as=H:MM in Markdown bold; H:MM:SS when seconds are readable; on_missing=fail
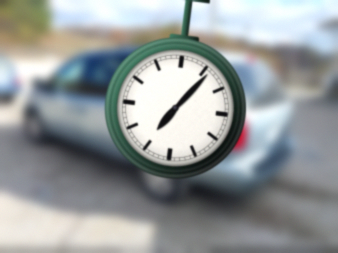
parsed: **7:06**
